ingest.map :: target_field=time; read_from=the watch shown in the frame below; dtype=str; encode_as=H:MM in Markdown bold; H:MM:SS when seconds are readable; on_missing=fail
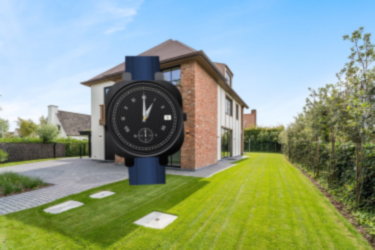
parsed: **1:00**
